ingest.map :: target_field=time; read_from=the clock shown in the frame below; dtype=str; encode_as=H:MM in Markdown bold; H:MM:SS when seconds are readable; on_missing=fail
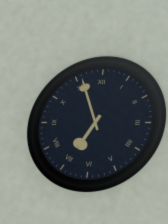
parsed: **6:56**
